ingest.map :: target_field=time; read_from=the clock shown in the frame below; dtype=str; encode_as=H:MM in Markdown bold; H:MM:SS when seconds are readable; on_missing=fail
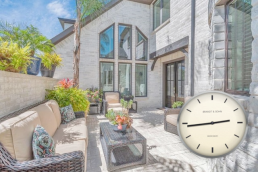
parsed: **2:44**
